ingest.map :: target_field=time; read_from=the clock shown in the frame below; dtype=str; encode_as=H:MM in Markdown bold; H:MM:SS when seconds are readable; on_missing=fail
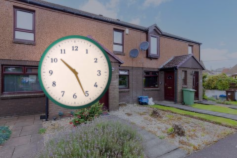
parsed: **10:26**
